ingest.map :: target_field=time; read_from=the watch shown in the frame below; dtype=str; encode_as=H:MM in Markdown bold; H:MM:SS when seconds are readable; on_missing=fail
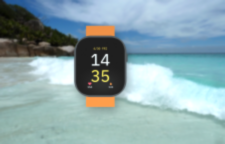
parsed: **14:35**
